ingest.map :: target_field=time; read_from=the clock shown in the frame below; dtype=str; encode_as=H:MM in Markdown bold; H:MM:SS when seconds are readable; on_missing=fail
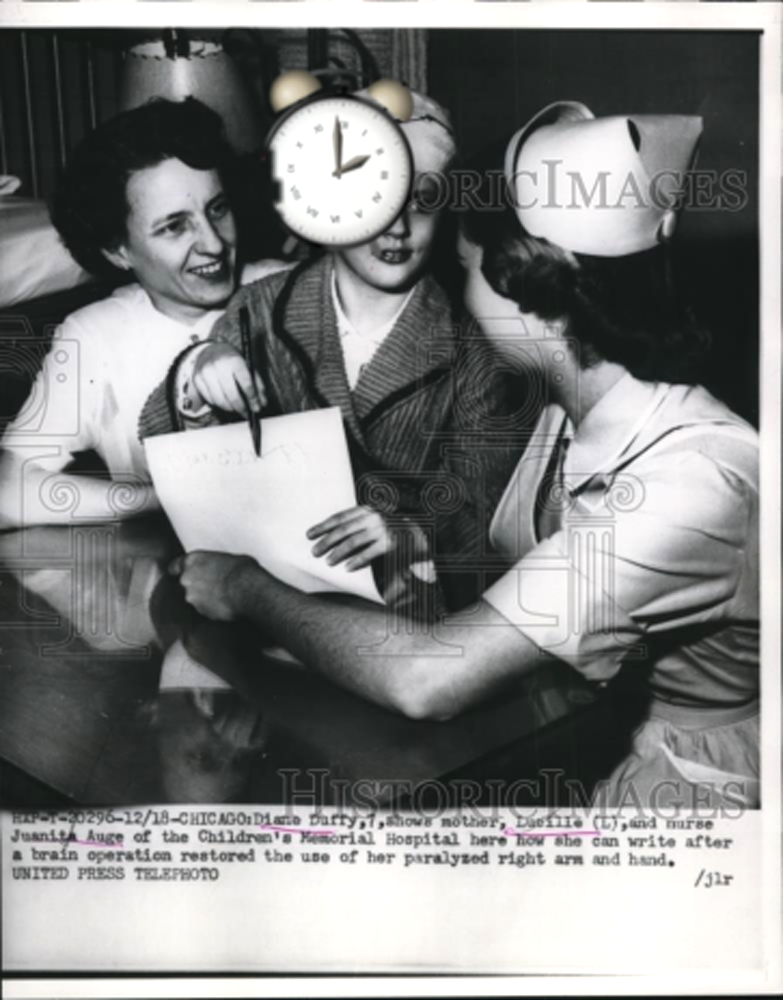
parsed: **1:59**
